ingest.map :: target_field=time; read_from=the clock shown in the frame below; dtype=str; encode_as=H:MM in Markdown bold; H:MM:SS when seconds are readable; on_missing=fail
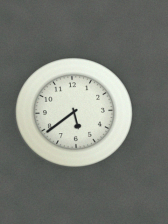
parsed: **5:39**
